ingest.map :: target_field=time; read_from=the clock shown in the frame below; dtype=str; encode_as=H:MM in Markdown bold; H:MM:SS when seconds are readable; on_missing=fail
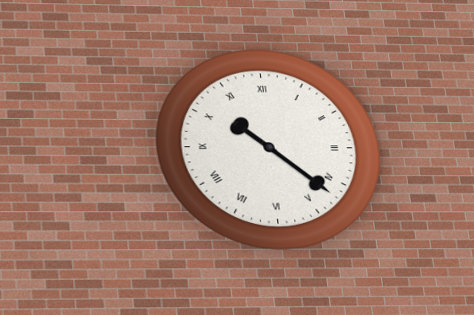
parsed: **10:22**
